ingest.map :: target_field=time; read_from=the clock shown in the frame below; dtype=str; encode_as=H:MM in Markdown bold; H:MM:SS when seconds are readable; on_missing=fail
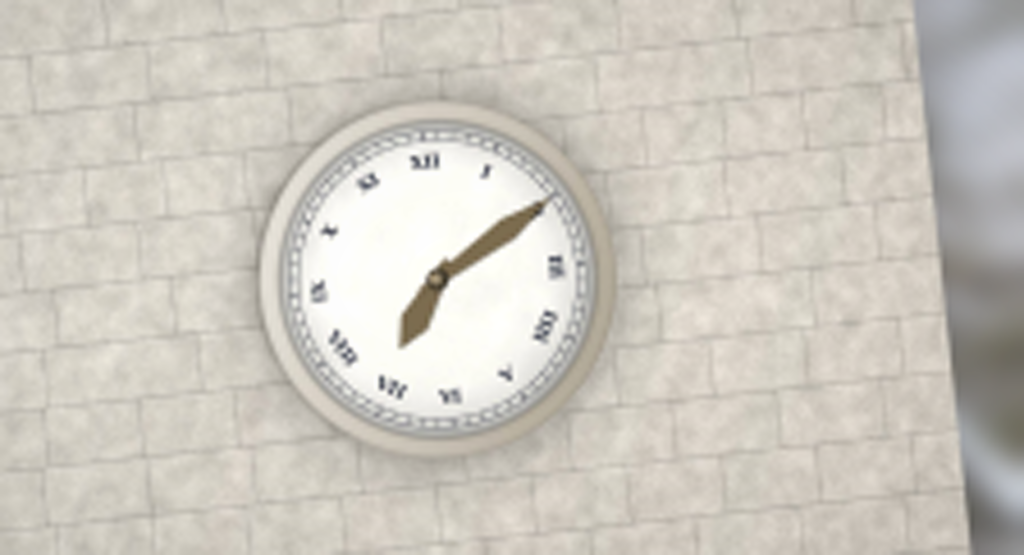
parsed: **7:10**
